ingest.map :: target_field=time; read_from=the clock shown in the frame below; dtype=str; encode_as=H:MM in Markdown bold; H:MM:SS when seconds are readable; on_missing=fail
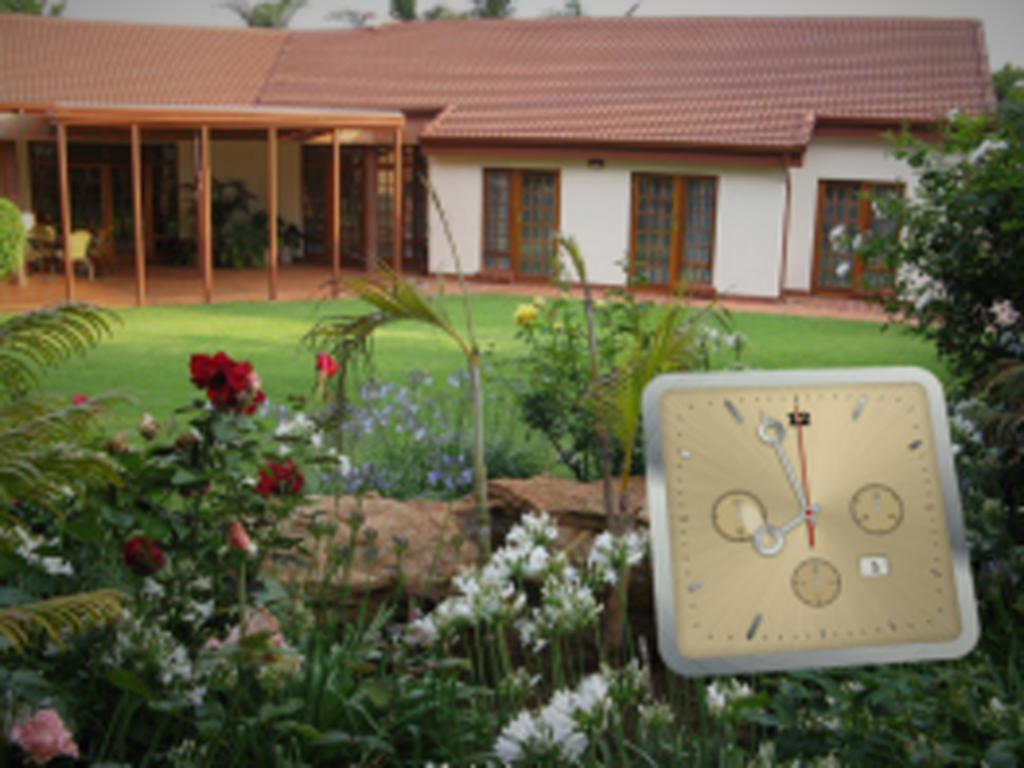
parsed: **7:57**
